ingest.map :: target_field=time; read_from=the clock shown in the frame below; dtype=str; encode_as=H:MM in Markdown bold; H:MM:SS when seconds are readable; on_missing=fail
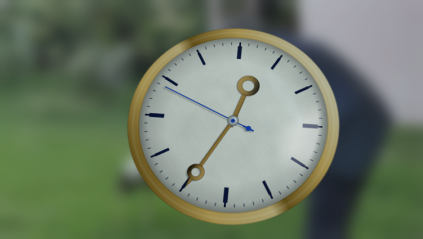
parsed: **12:34:49**
